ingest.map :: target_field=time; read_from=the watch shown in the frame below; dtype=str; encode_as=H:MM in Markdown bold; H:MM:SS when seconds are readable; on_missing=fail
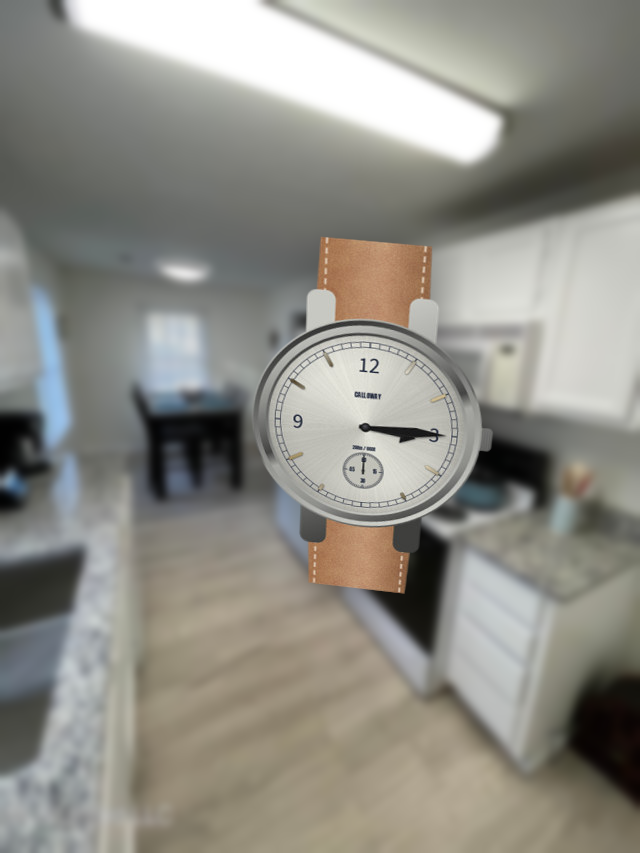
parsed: **3:15**
